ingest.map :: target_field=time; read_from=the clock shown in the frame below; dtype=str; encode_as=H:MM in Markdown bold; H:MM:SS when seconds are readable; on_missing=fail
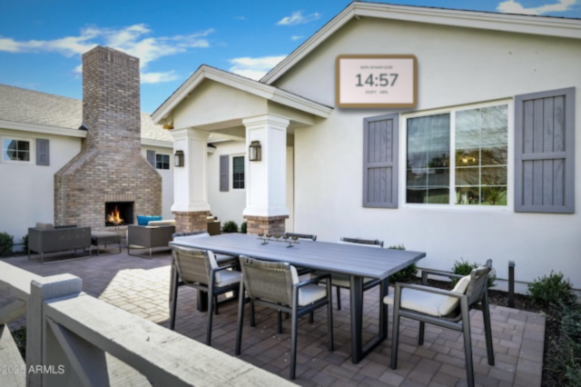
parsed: **14:57**
